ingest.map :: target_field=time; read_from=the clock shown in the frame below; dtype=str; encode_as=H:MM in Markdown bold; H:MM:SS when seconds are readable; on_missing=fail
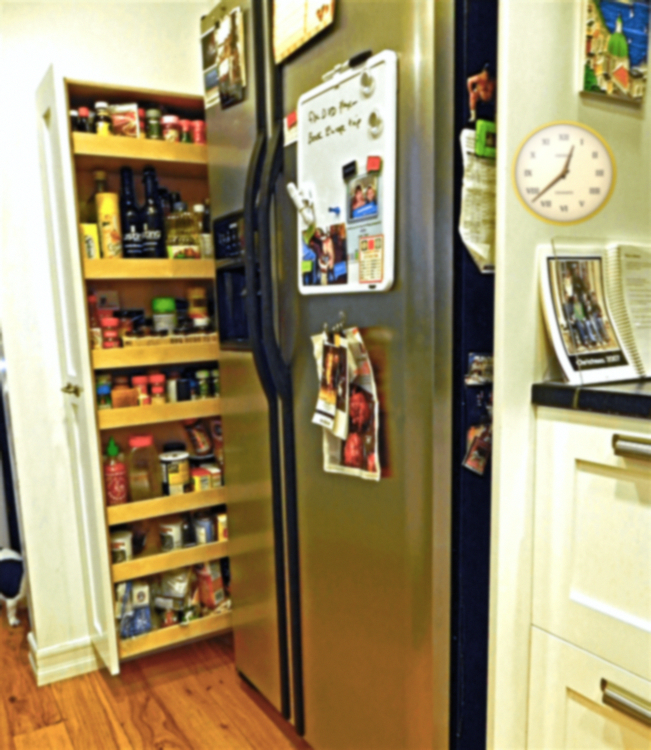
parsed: **12:38**
